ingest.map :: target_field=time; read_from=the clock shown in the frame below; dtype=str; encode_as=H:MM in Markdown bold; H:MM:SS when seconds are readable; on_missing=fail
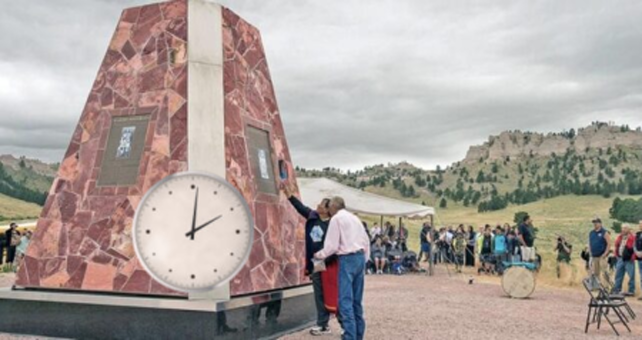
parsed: **2:01**
